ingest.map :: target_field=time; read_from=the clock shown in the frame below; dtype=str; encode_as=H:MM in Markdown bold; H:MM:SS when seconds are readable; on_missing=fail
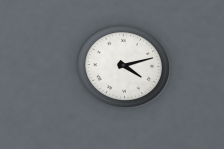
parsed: **4:12**
